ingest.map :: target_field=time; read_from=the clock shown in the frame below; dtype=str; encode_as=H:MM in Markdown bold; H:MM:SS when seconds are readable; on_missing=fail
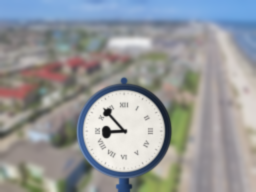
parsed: **8:53**
